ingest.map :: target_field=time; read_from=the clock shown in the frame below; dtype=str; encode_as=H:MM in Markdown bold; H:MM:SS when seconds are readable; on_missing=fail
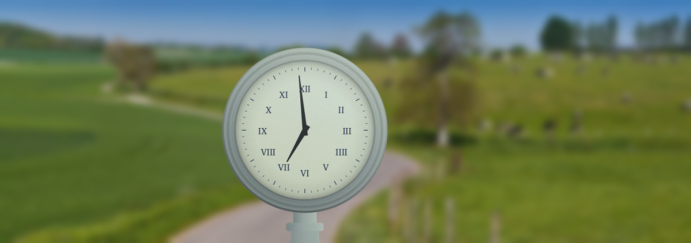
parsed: **6:59**
